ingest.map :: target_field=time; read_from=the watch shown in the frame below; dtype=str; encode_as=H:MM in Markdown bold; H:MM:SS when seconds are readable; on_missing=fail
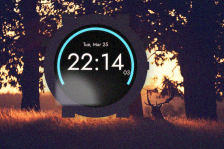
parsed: **22:14**
